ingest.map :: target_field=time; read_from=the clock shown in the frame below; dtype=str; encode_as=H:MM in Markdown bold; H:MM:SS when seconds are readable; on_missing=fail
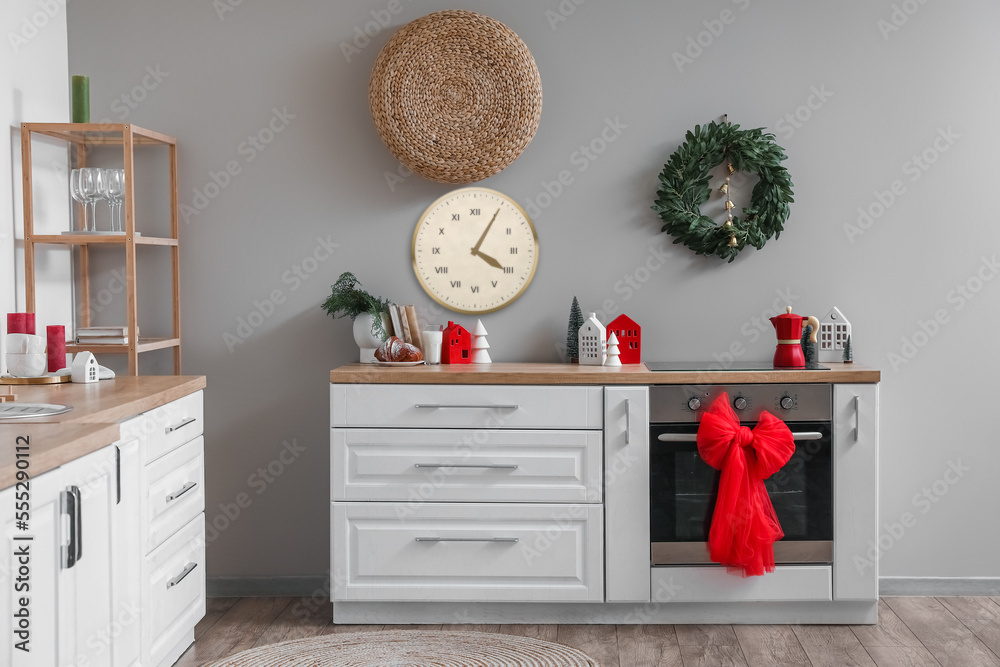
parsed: **4:05**
